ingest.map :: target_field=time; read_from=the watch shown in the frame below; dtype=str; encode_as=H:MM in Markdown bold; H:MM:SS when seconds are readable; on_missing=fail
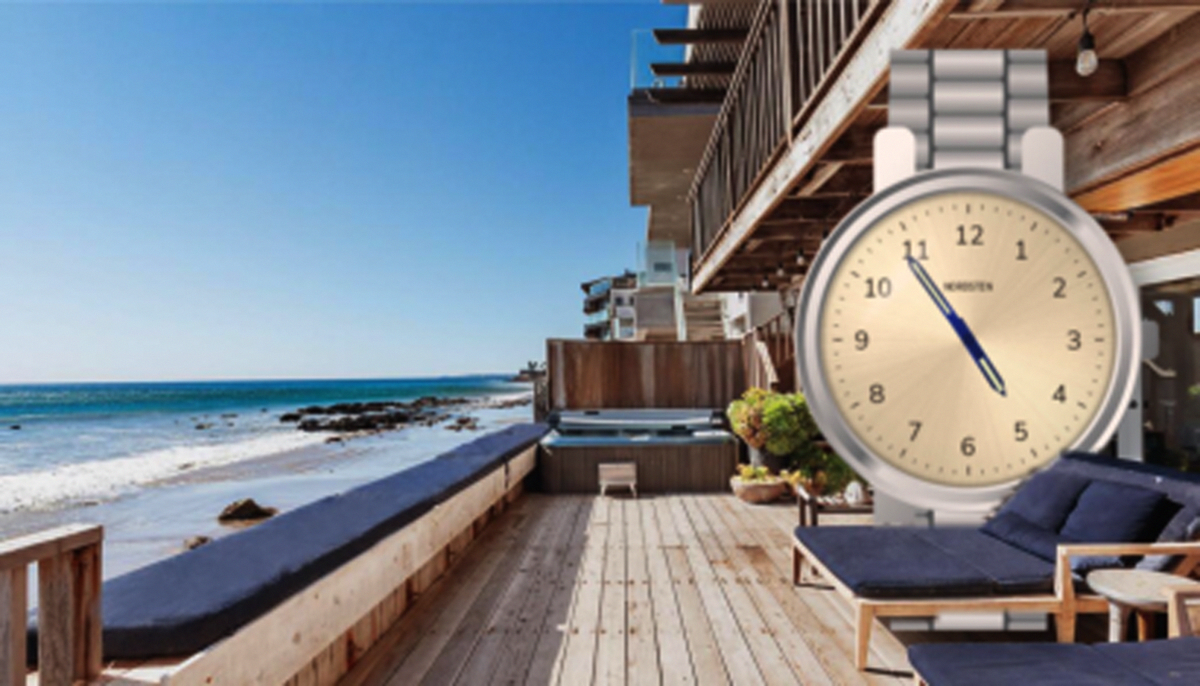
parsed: **4:54**
